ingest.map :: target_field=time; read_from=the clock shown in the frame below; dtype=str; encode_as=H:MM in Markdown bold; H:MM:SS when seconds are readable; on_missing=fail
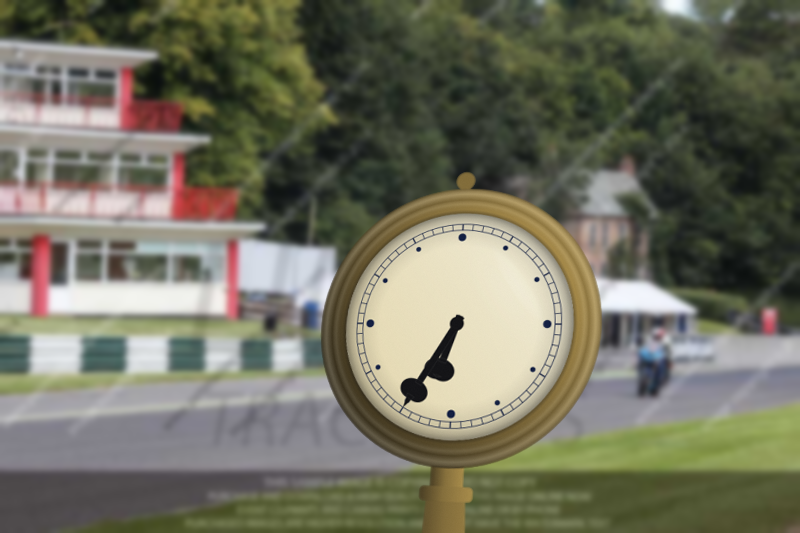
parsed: **6:35**
